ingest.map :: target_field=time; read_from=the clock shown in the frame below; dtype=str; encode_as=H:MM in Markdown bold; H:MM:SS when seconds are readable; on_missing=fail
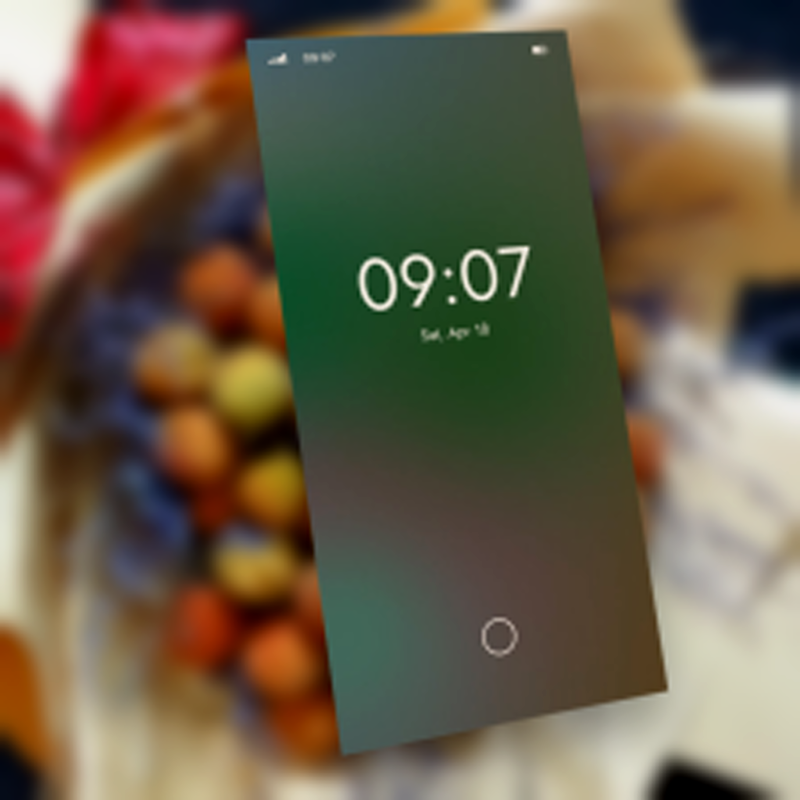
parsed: **9:07**
